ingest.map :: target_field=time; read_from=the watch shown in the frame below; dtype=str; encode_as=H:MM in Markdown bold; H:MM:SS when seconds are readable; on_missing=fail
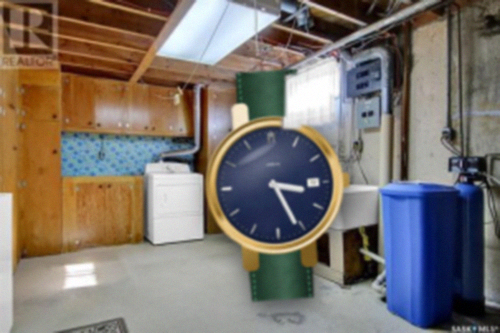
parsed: **3:26**
